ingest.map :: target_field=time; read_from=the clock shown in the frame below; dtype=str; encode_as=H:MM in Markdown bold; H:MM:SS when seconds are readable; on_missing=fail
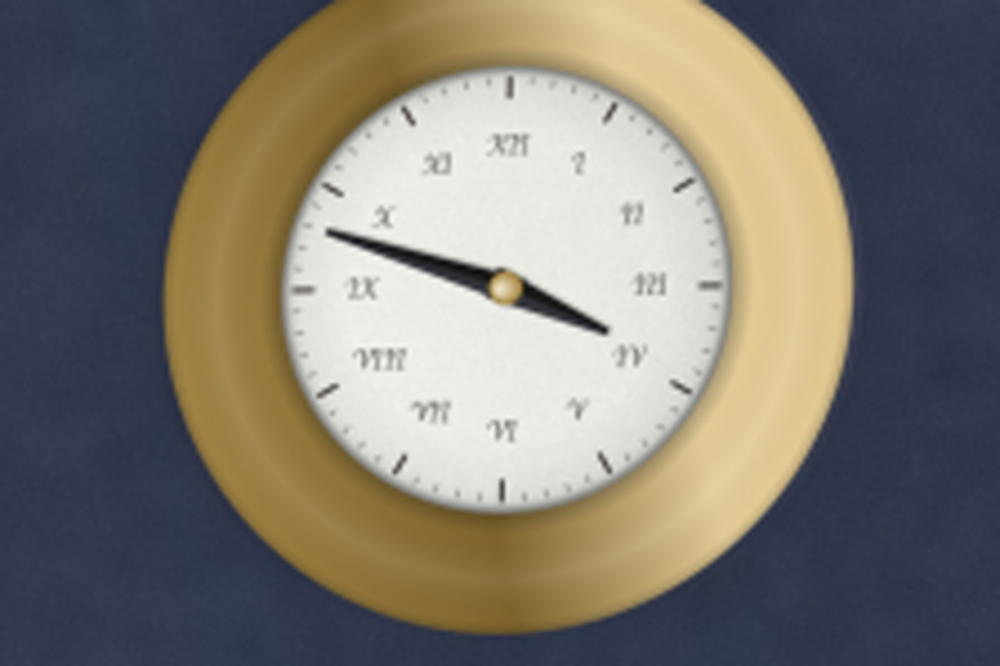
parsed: **3:48**
